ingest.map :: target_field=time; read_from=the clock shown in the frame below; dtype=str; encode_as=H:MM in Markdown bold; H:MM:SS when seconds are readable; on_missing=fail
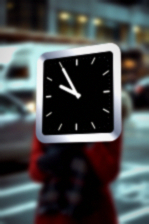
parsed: **9:55**
